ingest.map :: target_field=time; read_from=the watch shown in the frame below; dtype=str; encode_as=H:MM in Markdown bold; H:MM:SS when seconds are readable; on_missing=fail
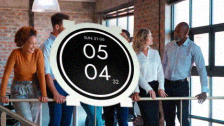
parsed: **5:04**
